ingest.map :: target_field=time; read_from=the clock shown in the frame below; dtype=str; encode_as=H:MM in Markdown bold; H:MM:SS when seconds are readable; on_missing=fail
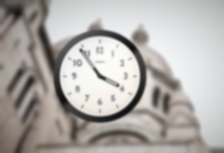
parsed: **3:54**
